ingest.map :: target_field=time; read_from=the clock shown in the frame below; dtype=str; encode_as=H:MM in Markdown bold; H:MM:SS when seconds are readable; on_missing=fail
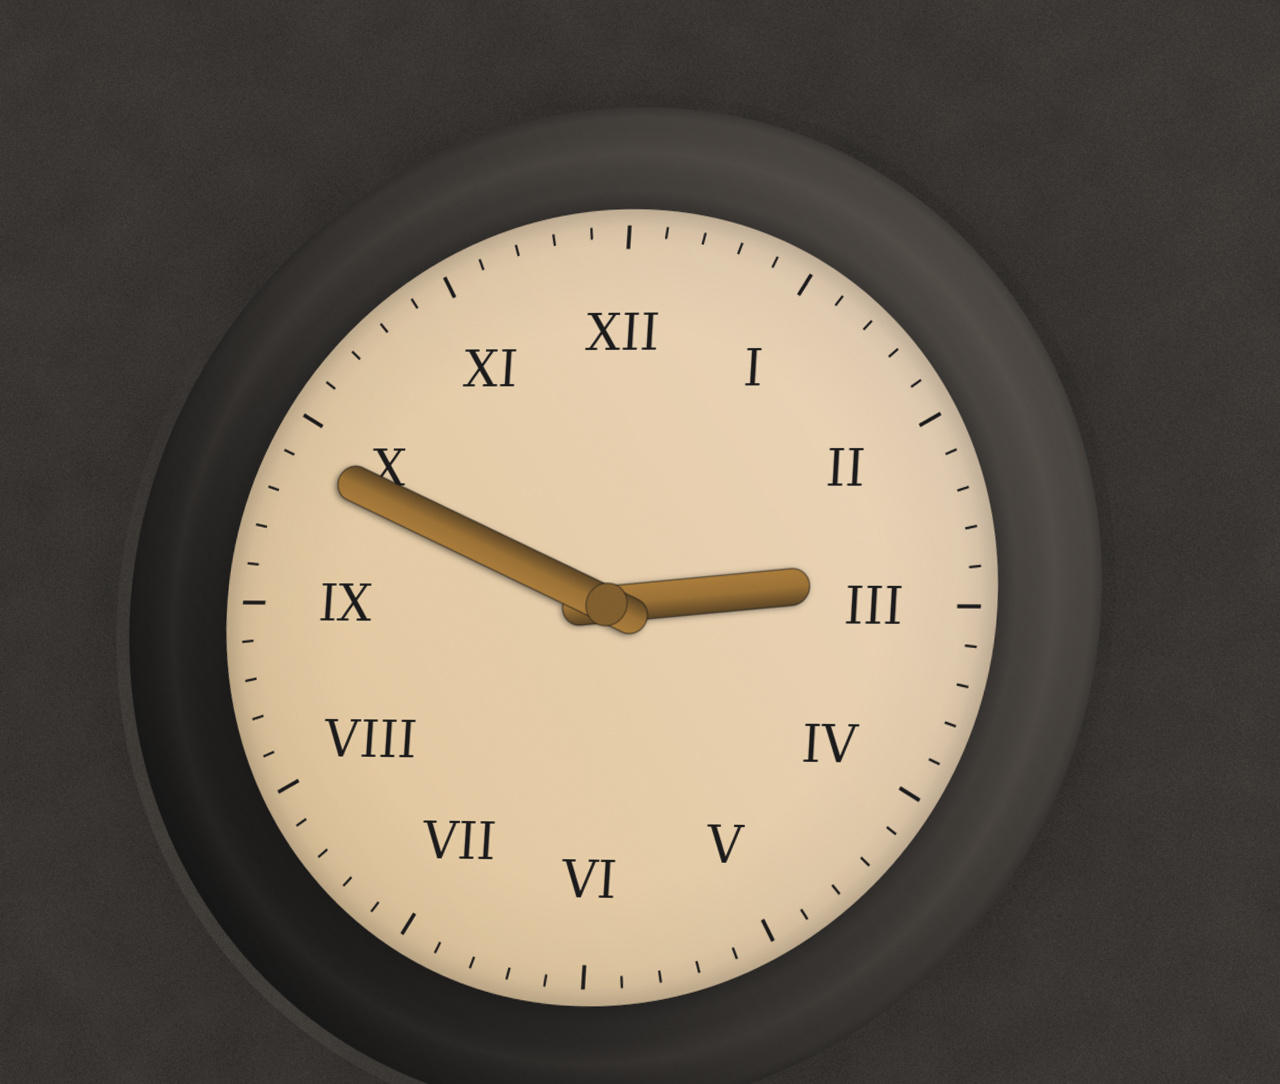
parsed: **2:49**
